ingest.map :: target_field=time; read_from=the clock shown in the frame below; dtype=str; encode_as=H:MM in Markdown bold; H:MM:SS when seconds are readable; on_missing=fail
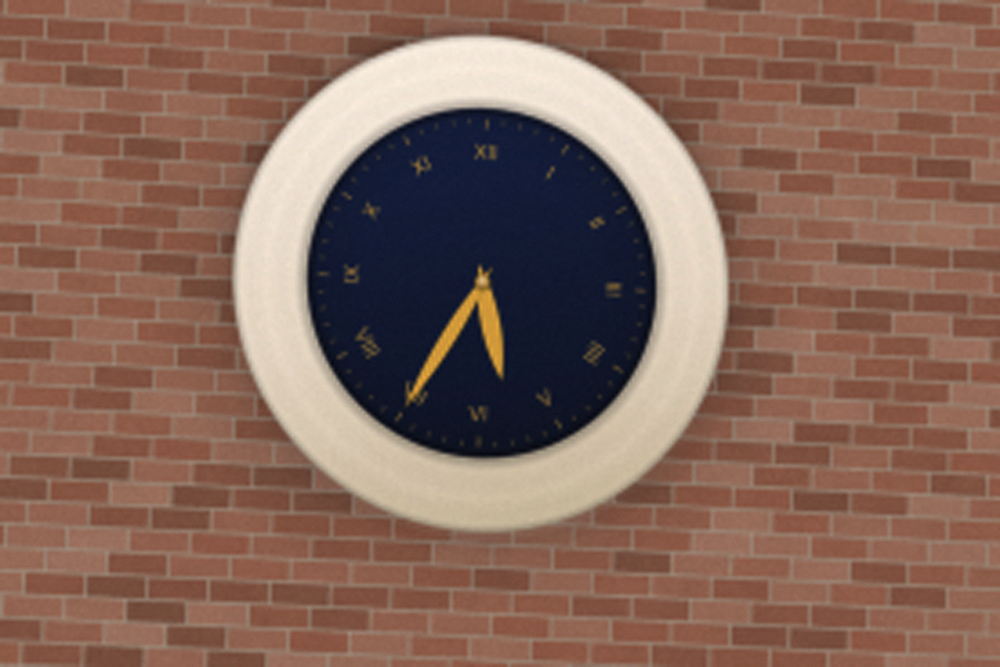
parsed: **5:35**
